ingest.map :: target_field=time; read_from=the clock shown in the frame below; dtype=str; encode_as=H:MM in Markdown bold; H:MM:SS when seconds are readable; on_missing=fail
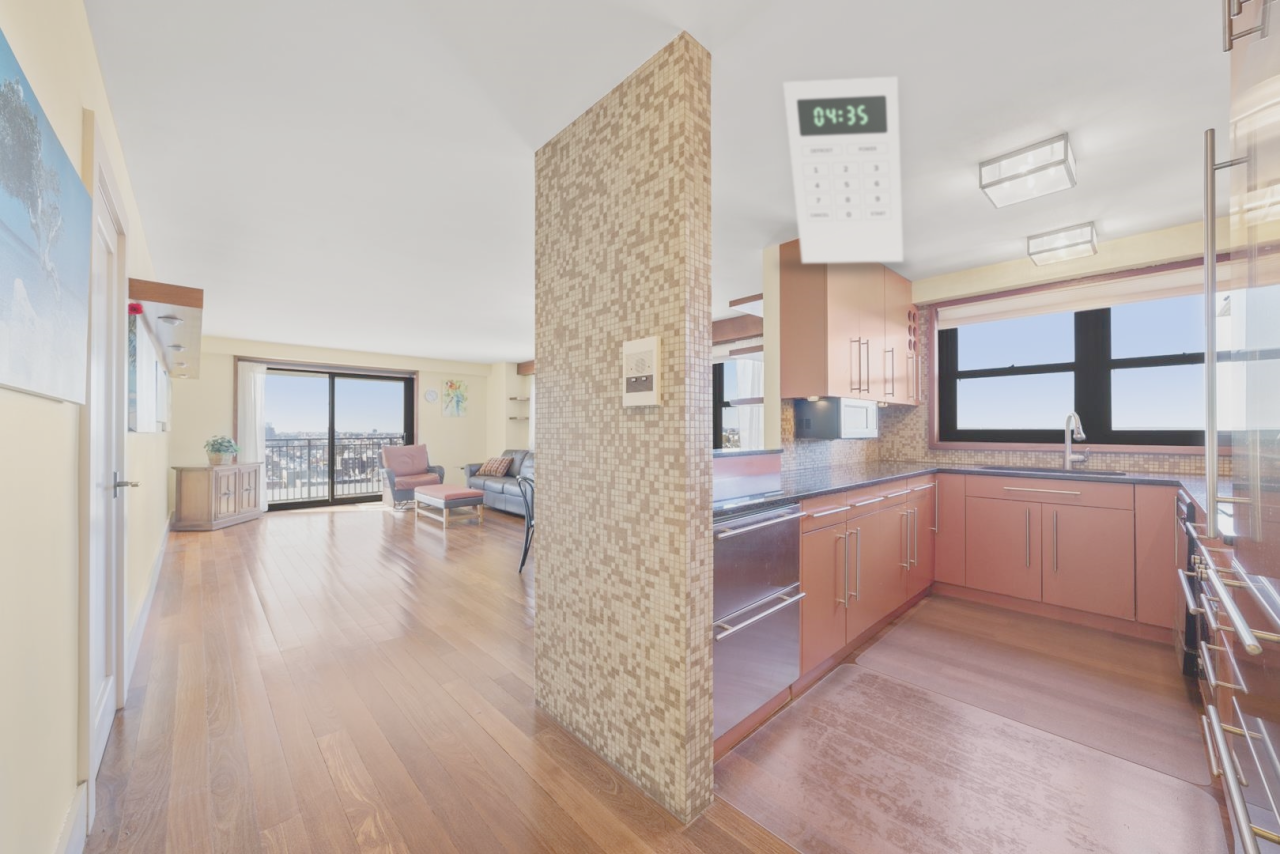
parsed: **4:35**
